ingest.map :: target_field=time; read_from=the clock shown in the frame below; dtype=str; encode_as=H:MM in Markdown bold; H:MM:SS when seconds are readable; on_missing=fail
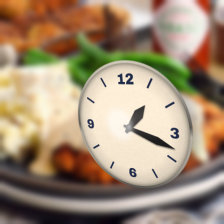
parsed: **1:18**
